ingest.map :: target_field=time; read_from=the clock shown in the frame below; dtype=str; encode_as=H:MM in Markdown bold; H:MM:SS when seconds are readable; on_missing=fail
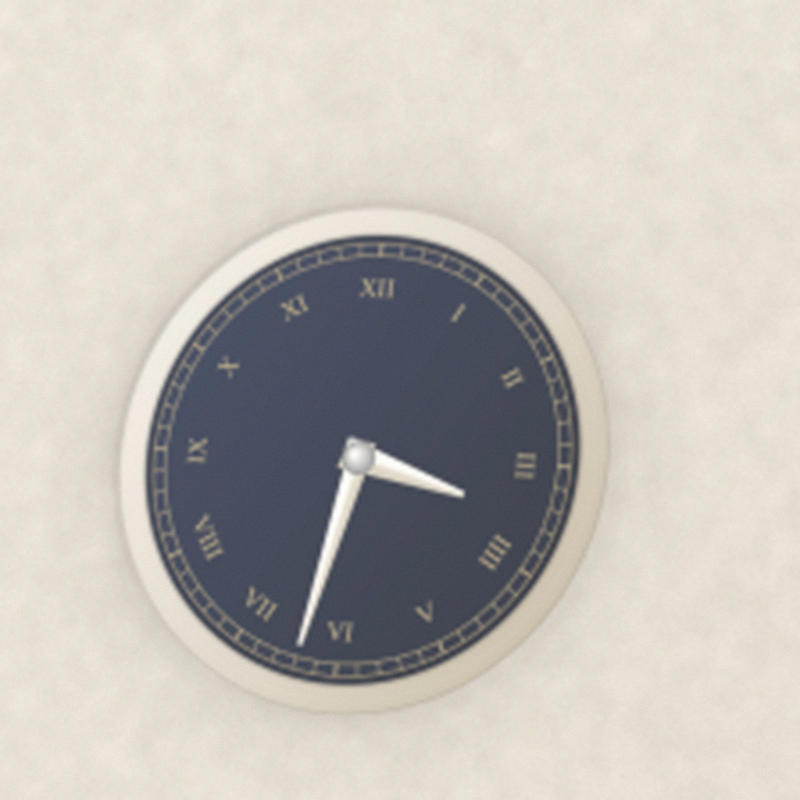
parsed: **3:32**
